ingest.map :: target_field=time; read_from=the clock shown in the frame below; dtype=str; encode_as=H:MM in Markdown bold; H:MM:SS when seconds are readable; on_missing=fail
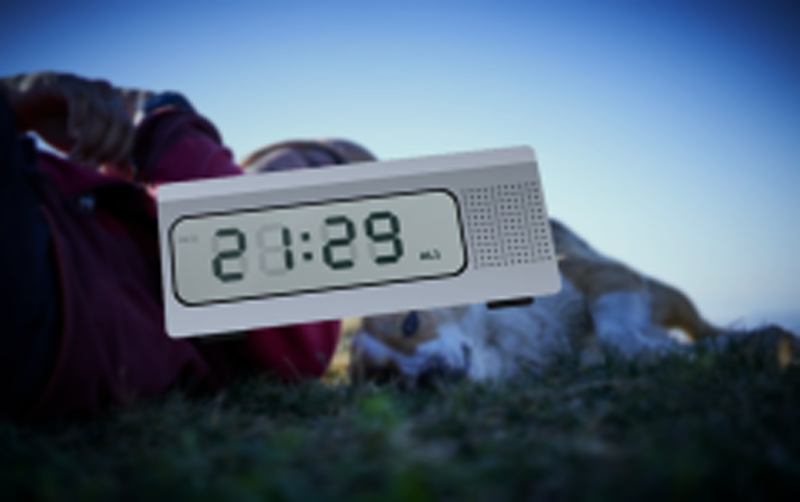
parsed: **21:29**
